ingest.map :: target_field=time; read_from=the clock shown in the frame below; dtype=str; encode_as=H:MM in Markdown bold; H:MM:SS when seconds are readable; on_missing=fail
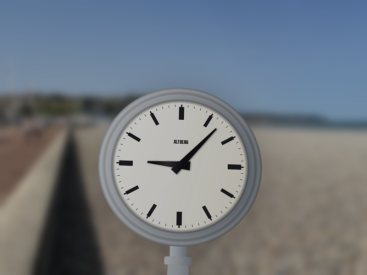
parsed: **9:07**
